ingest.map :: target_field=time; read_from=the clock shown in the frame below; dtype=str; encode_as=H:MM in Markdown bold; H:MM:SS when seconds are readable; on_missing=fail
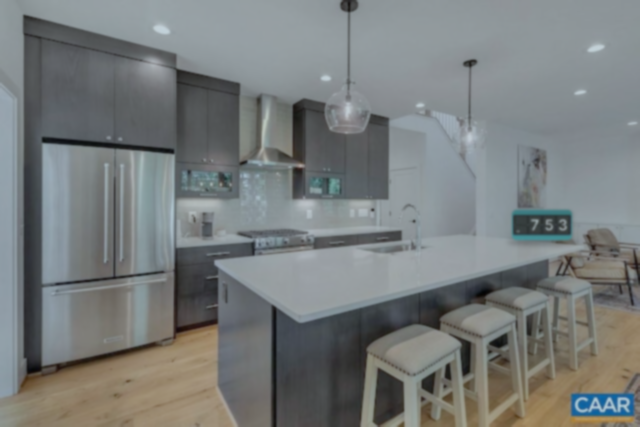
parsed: **7:53**
